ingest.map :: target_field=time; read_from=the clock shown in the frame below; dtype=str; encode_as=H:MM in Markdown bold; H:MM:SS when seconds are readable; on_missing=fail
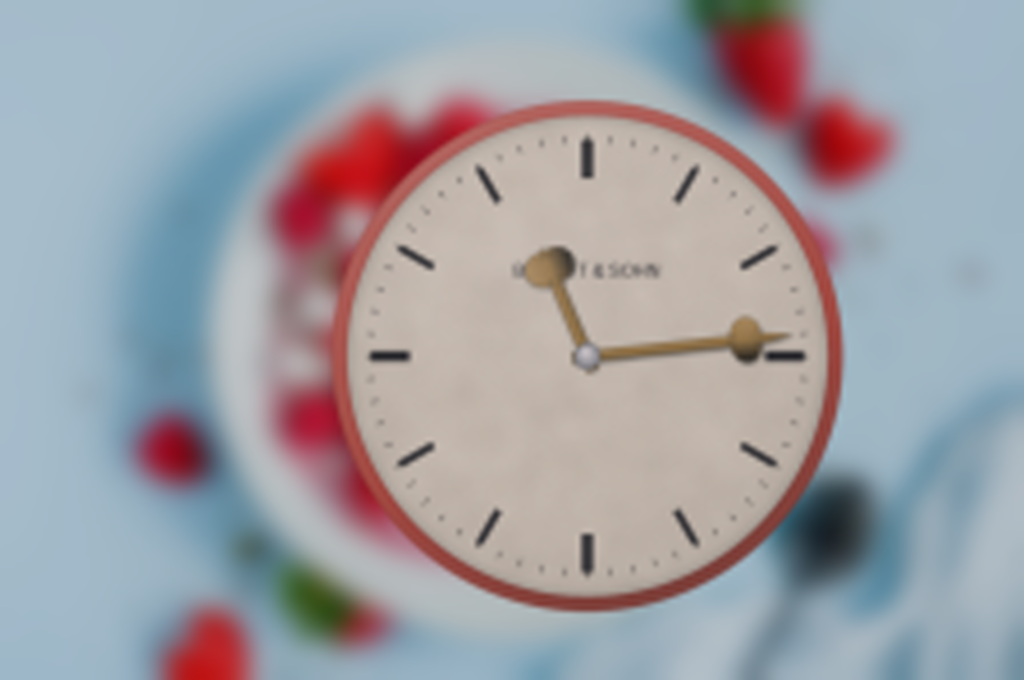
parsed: **11:14**
